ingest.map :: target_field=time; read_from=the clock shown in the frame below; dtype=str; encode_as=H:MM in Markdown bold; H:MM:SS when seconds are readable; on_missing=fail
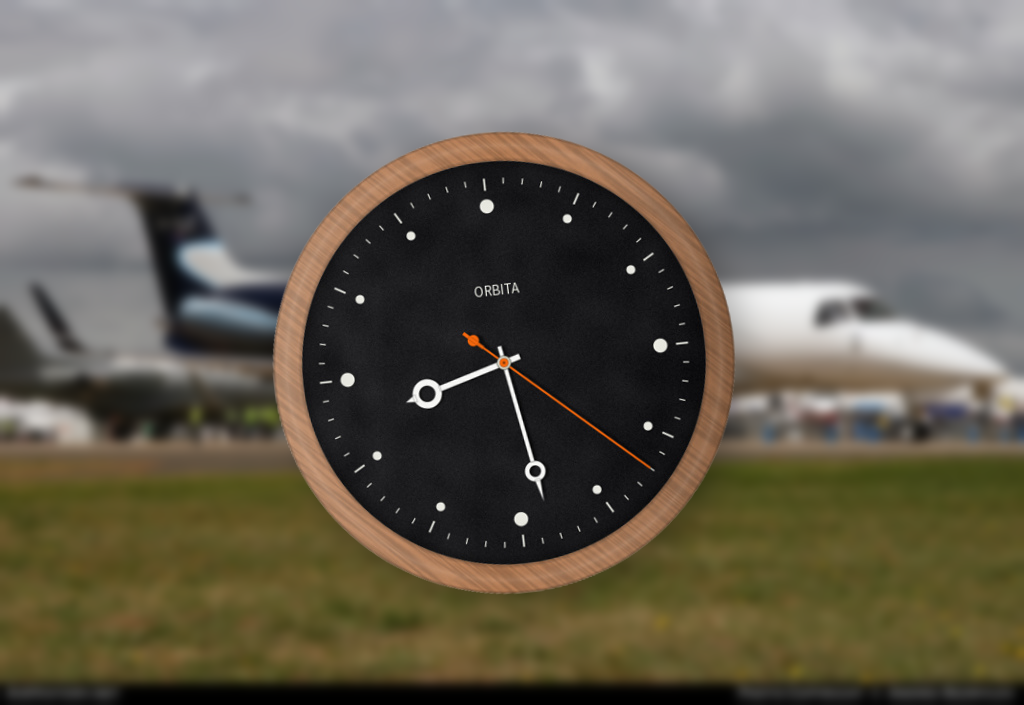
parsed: **8:28:22**
